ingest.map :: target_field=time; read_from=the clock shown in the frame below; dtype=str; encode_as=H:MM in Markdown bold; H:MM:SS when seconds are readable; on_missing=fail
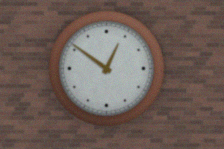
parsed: **12:51**
